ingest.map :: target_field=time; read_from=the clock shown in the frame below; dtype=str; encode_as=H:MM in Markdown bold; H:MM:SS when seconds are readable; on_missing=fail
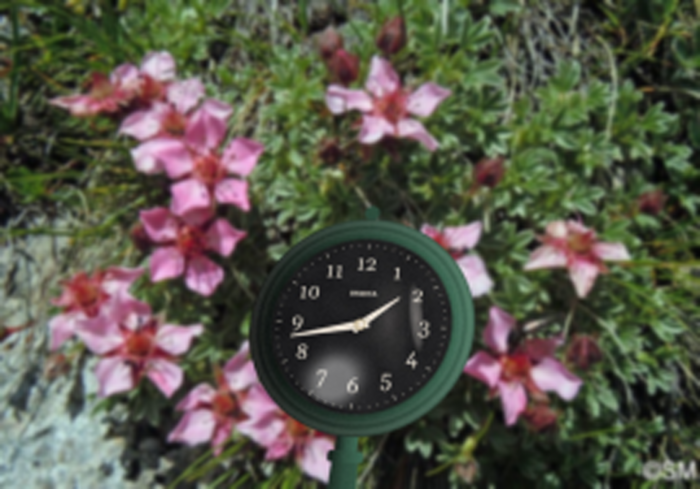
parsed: **1:43**
